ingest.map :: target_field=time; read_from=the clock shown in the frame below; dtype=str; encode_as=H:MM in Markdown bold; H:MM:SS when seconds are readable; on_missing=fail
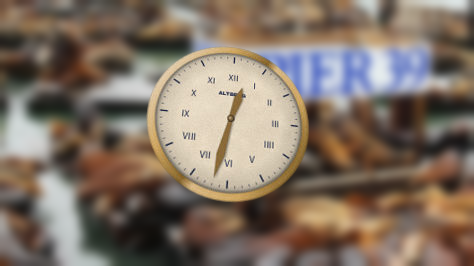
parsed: **12:32**
